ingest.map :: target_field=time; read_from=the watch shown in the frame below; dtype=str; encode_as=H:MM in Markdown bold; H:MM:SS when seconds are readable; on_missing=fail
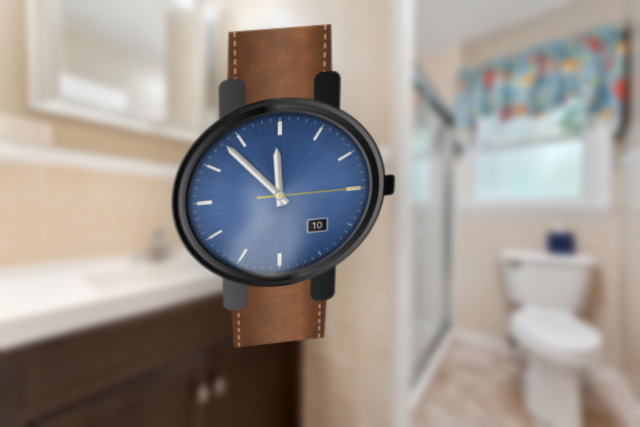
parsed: **11:53:15**
